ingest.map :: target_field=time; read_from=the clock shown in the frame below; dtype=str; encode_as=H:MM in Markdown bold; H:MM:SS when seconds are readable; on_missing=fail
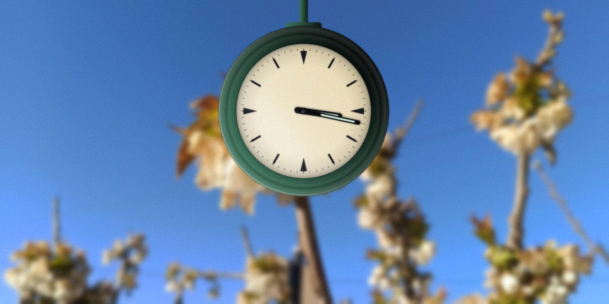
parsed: **3:17**
